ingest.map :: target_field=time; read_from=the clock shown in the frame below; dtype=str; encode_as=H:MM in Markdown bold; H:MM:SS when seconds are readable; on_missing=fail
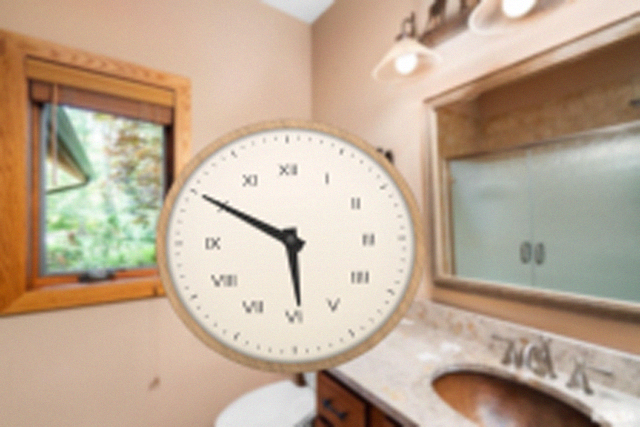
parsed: **5:50**
